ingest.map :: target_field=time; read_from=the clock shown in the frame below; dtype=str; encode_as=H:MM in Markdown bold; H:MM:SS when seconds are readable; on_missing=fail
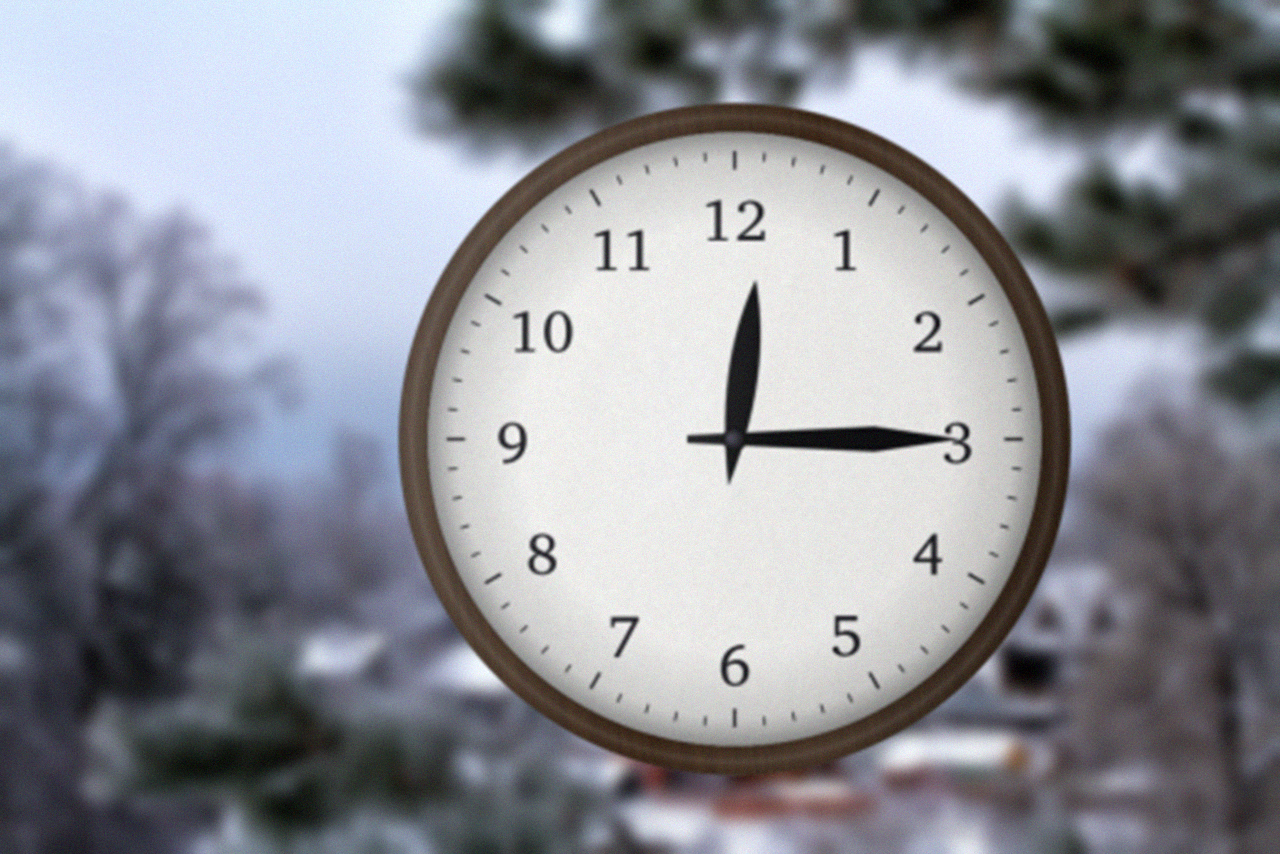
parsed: **12:15**
